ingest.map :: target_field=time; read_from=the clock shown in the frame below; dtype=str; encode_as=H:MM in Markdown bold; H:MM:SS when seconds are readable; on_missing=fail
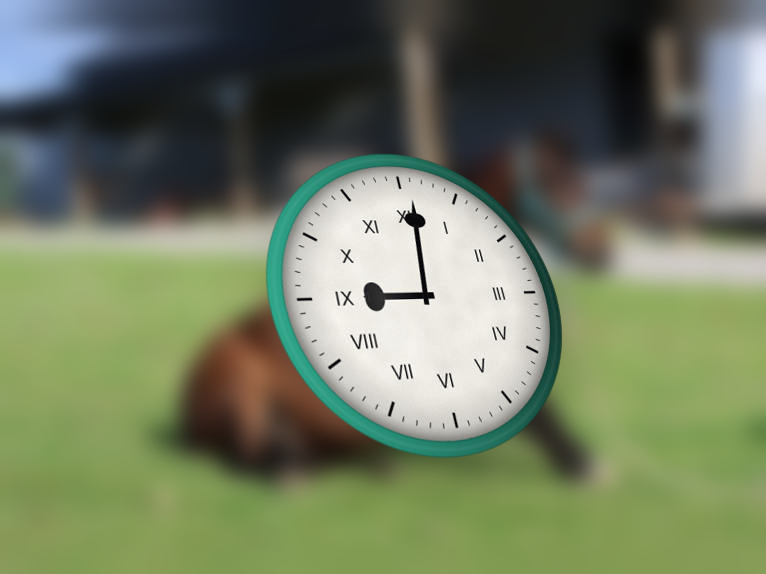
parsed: **9:01**
